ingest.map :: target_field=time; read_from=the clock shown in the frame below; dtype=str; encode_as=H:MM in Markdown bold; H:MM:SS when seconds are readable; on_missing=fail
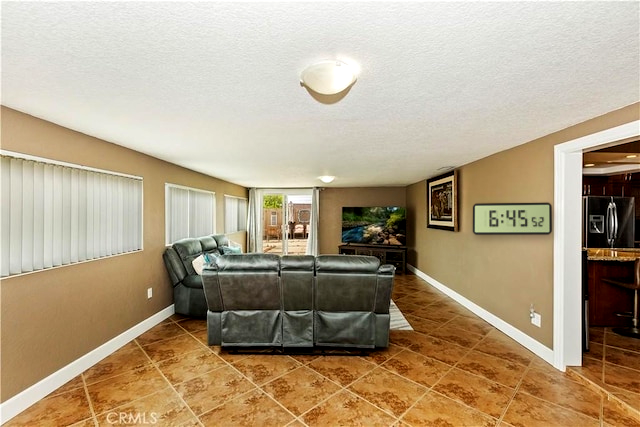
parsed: **6:45:52**
